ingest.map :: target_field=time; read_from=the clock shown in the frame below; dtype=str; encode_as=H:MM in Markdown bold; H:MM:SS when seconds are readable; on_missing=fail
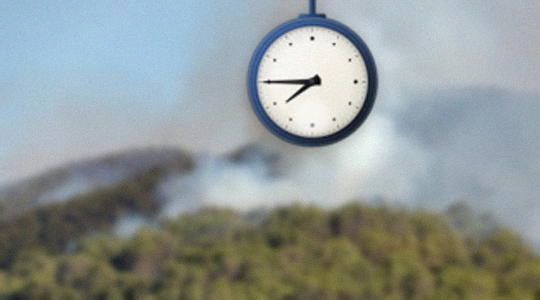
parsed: **7:45**
